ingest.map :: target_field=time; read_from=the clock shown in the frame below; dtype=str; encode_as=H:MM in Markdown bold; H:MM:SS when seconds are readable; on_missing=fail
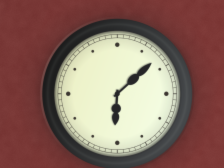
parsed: **6:08**
